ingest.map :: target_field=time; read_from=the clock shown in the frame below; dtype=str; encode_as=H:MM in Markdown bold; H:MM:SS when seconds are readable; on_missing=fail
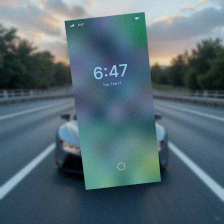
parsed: **6:47**
